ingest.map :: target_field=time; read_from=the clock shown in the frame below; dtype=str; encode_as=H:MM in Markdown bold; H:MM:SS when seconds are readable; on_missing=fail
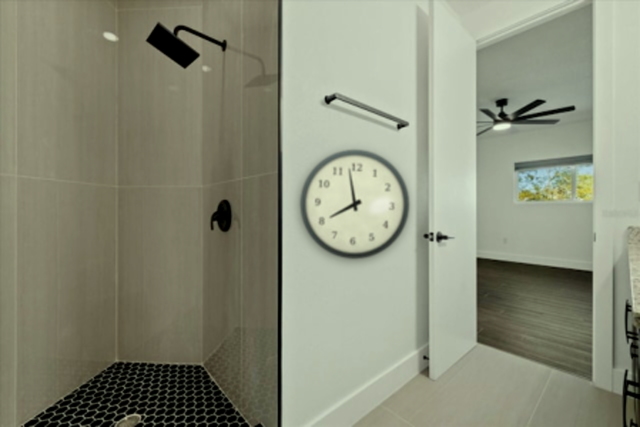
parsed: **7:58**
